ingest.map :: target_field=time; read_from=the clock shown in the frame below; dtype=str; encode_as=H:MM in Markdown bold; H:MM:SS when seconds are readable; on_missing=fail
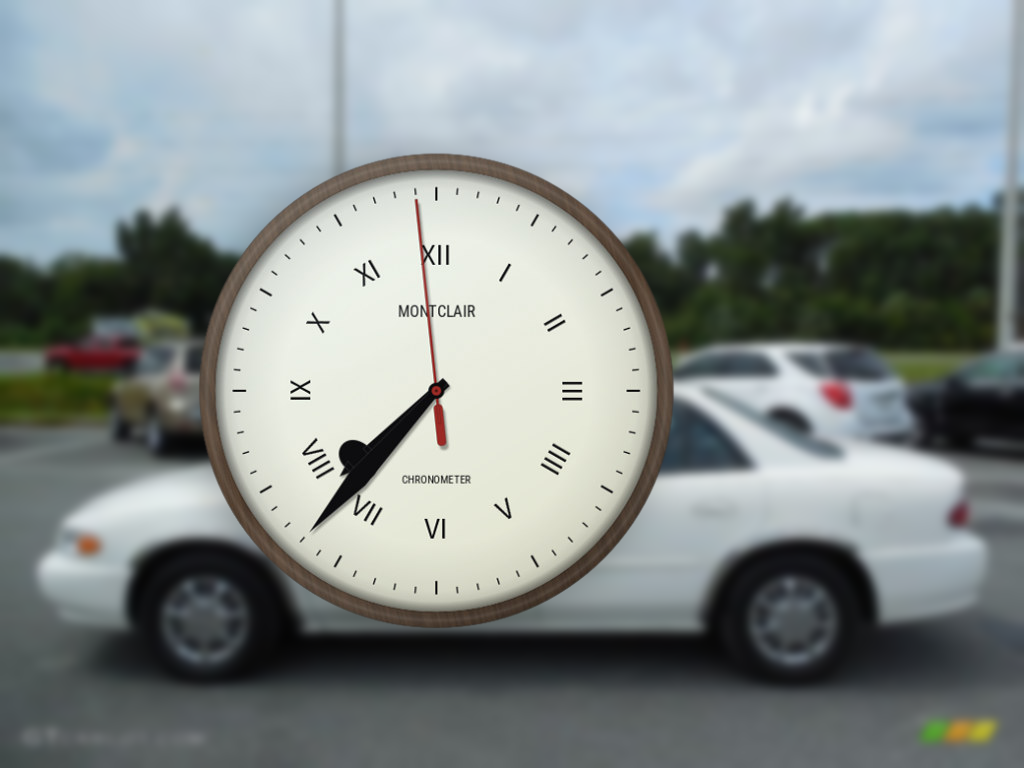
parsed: **7:36:59**
